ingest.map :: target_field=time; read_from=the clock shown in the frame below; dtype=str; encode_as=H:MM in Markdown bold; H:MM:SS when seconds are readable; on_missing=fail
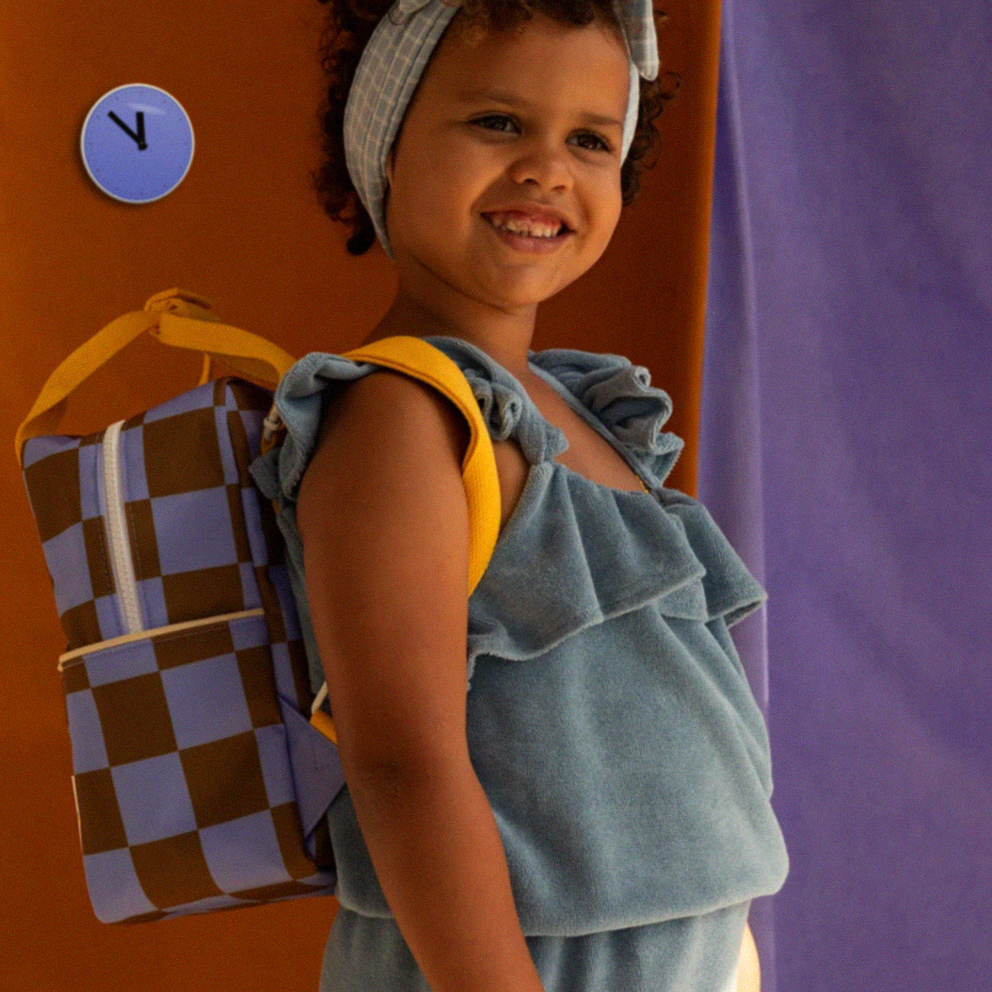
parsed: **11:52**
